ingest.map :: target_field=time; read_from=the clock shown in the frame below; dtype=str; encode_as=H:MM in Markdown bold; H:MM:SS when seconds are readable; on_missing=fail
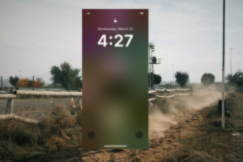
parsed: **4:27**
